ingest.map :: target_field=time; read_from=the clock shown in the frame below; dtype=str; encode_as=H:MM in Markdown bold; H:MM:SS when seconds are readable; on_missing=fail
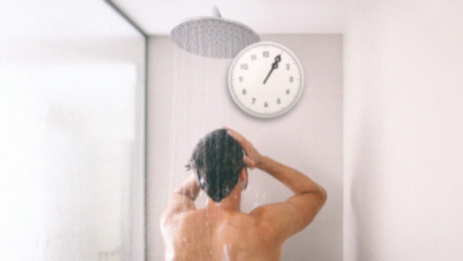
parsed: **1:05**
